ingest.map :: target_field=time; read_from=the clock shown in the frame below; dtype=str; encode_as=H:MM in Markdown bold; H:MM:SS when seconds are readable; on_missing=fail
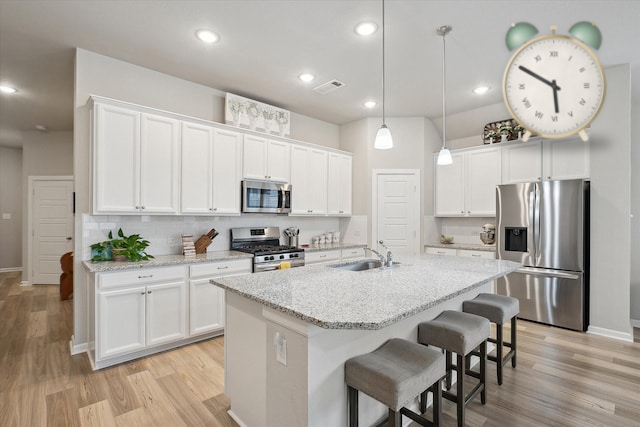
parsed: **5:50**
